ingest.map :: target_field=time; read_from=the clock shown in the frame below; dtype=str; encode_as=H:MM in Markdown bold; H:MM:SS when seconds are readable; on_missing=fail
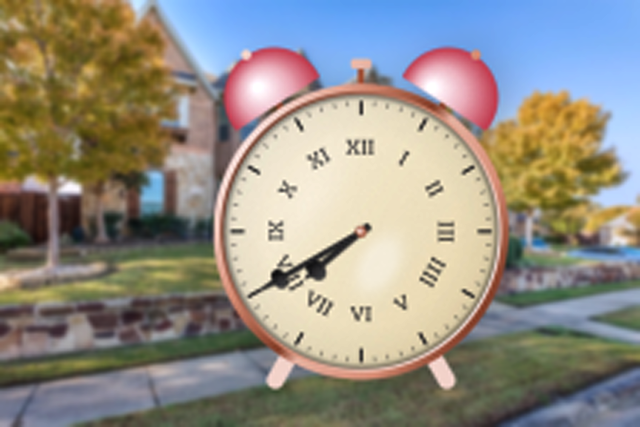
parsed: **7:40**
